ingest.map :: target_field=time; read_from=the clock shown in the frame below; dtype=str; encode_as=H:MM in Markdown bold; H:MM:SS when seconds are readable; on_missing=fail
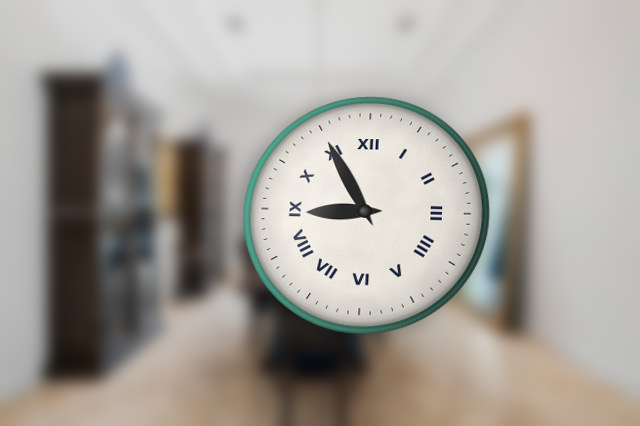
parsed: **8:55**
